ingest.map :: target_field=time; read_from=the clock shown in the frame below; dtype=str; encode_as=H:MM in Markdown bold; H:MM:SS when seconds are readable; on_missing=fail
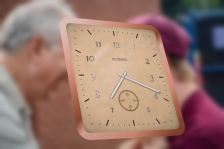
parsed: **7:19**
